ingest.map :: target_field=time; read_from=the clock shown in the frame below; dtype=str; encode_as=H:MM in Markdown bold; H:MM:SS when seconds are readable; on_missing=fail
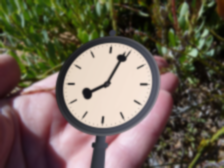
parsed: **8:04**
